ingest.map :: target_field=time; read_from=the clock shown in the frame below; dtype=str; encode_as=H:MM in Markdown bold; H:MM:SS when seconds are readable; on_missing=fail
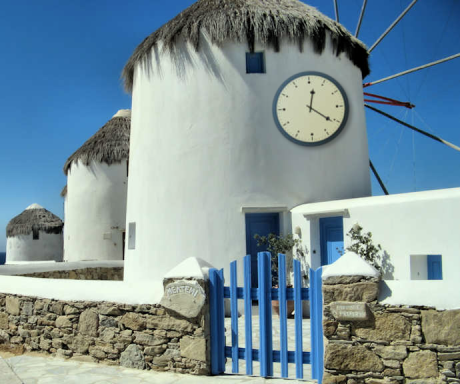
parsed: **12:21**
